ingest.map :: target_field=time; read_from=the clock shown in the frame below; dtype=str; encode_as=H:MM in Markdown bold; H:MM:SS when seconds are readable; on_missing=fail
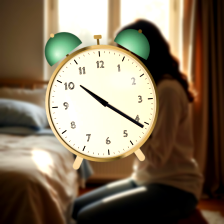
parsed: **10:21**
